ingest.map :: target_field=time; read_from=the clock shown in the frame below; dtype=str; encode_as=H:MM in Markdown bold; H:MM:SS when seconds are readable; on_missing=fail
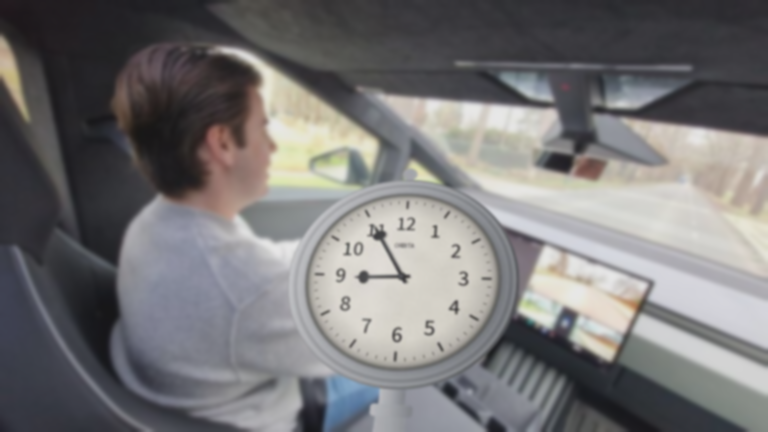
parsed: **8:55**
